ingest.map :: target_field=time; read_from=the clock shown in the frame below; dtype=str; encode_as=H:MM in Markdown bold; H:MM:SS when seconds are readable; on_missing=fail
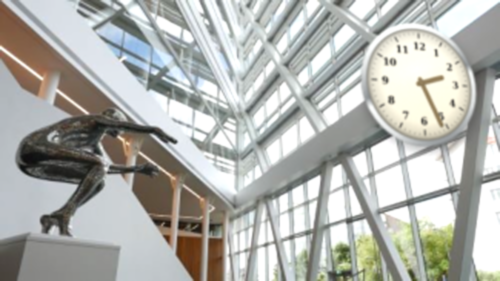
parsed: **2:26**
